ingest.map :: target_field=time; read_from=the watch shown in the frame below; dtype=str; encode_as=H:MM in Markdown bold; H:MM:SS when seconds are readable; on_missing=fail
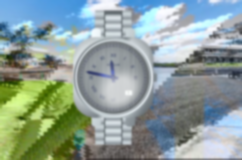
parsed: **11:47**
